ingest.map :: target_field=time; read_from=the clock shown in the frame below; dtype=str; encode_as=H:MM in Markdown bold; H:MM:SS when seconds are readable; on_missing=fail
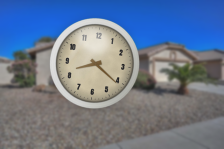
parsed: **8:21**
